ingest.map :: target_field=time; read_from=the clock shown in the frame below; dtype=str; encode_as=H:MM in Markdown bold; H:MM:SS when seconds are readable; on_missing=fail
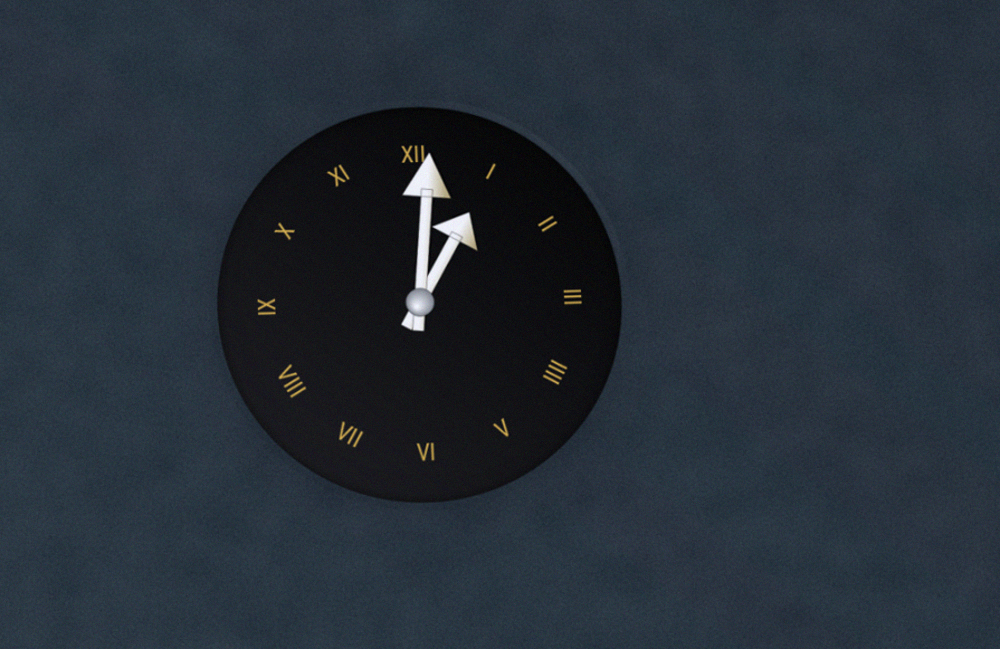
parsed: **1:01**
